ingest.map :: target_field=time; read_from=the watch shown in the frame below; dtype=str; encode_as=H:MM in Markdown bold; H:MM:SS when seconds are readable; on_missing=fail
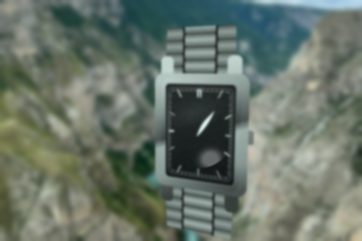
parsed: **1:06**
